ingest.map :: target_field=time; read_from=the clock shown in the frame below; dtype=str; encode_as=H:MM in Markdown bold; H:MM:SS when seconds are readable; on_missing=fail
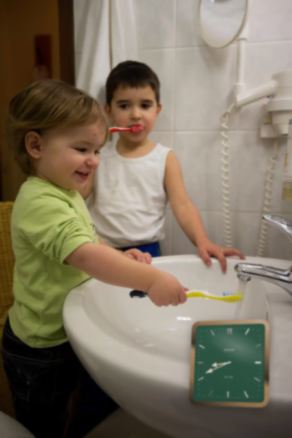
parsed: **8:41**
